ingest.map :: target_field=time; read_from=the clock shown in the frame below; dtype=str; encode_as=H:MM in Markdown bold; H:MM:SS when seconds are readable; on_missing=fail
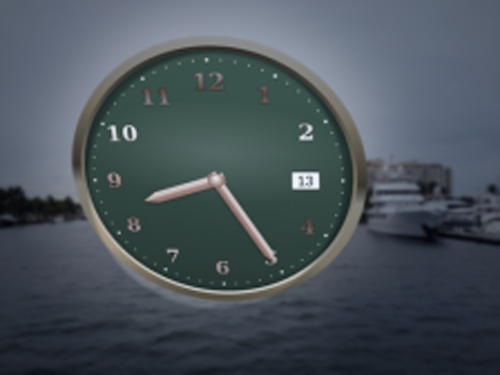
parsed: **8:25**
